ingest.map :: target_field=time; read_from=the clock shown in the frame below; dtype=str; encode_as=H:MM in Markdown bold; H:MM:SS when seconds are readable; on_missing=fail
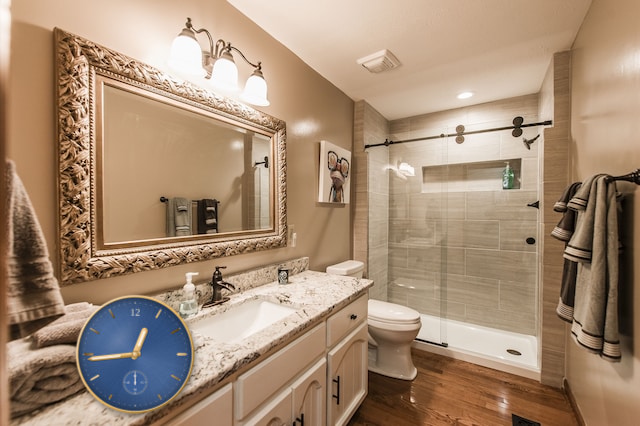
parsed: **12:44**
